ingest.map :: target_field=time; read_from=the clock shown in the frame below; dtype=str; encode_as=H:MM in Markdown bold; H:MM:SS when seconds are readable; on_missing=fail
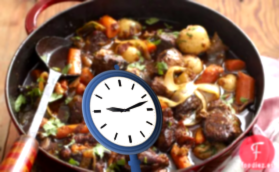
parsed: **9:12**
